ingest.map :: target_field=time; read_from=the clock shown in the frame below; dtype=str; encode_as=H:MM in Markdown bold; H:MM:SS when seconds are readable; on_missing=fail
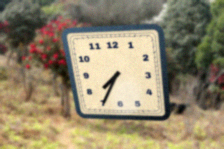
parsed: **7:35**
